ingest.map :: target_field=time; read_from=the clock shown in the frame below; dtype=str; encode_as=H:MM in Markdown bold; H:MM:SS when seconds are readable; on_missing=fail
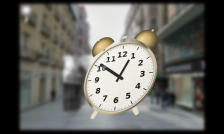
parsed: **12:51**
